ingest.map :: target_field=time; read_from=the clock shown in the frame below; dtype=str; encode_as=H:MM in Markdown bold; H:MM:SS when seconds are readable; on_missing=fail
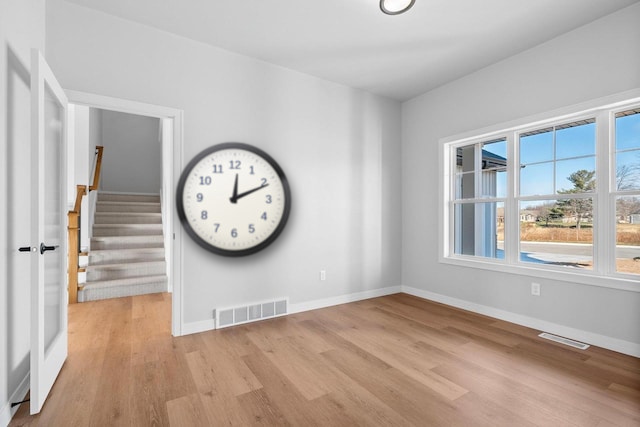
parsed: **12:11**
